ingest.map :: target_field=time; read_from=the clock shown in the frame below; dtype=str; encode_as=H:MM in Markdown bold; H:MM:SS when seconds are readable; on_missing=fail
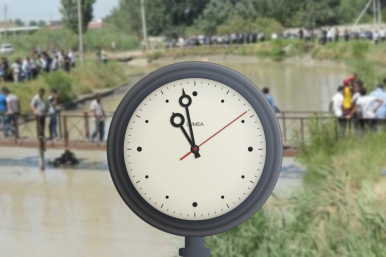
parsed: **10:58:09**
